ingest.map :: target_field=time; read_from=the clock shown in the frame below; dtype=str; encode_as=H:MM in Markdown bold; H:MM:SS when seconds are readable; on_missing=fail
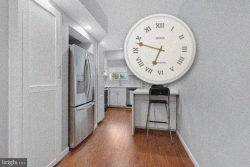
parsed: **6:48**
